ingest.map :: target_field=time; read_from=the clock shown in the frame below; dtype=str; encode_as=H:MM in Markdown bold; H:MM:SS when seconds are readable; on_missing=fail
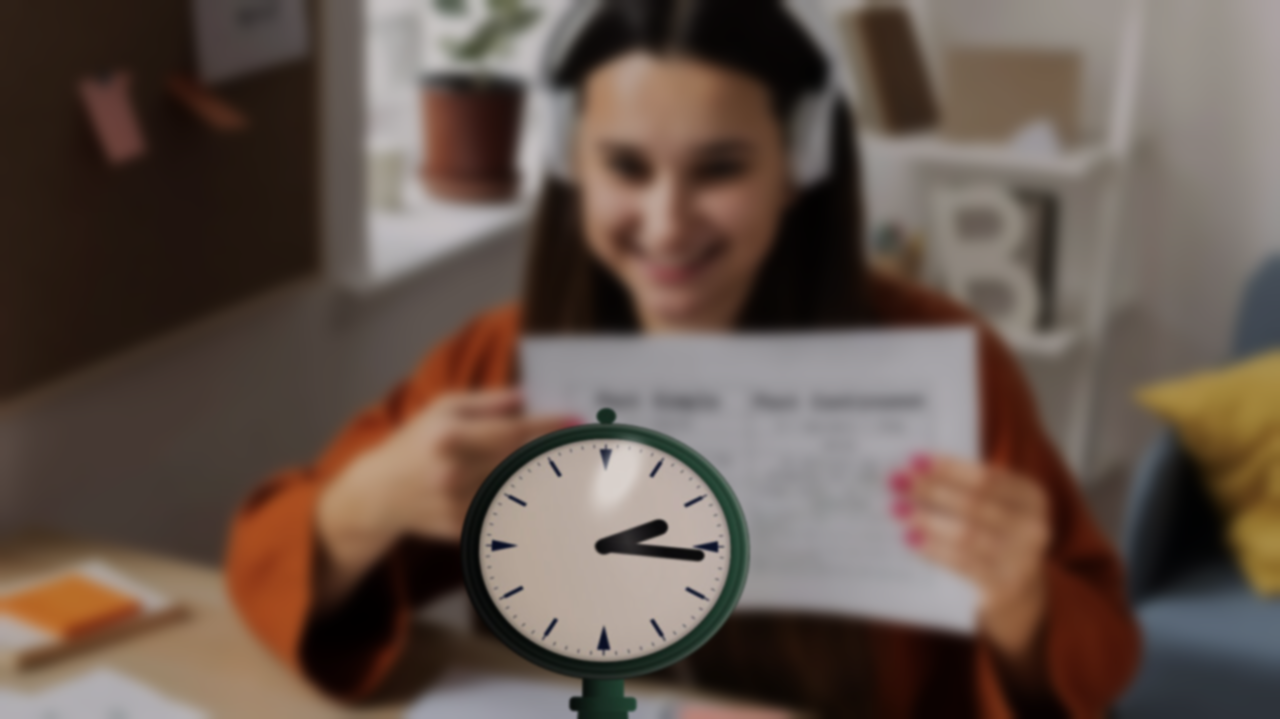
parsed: **2:16**
